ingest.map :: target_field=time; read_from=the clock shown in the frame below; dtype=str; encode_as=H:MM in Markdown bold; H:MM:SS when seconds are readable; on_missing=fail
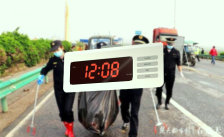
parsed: **12:08**
